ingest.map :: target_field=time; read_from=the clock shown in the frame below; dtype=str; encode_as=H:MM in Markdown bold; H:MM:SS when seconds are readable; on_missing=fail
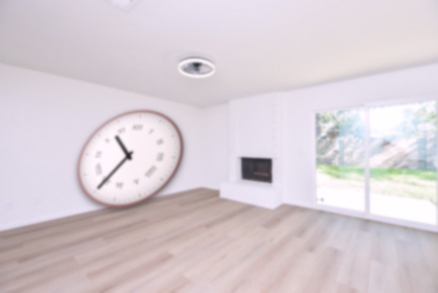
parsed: **10:35**
